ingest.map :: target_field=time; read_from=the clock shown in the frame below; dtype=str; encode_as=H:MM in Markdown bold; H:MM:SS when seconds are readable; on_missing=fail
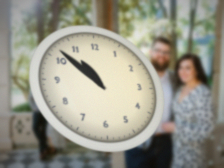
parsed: **10:52**
